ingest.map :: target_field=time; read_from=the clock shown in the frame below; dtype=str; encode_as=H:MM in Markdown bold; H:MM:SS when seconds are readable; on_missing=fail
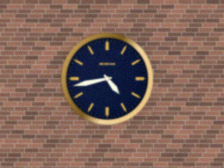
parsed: **4:43**
